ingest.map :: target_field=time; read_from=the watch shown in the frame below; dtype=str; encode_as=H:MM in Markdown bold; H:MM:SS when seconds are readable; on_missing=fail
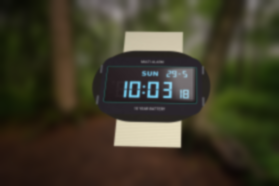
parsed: **10:03**
